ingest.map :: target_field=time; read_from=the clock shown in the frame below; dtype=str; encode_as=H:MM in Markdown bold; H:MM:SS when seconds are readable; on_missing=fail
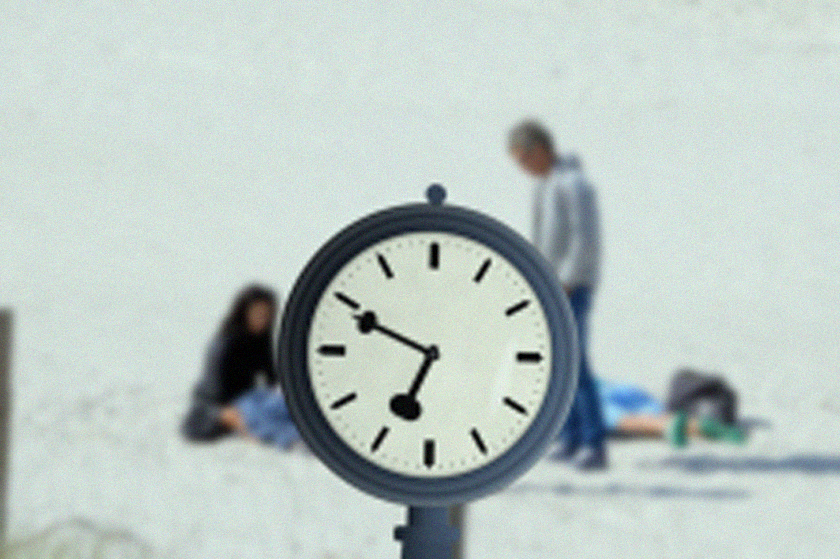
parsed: **6:49**
